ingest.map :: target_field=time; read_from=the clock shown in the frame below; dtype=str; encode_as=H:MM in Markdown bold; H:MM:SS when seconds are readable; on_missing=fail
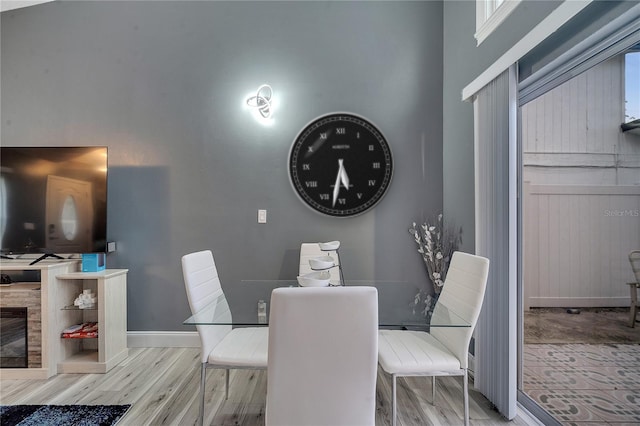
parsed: **5:32**
